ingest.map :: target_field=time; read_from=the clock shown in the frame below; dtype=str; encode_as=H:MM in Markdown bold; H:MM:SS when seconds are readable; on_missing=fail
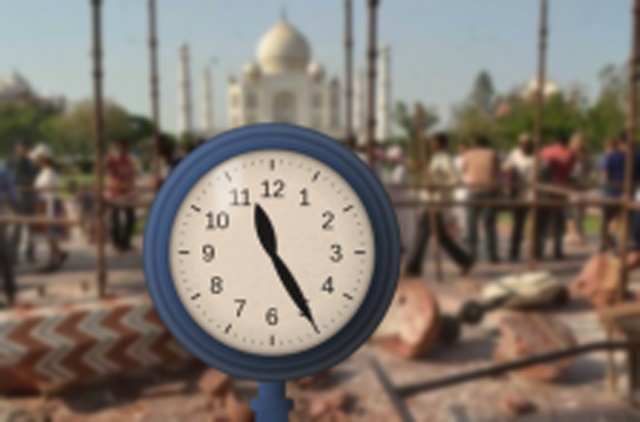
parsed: **11:25**
